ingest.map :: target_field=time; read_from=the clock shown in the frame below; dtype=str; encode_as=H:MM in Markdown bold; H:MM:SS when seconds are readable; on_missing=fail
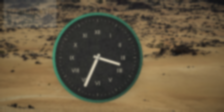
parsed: **3:34**
